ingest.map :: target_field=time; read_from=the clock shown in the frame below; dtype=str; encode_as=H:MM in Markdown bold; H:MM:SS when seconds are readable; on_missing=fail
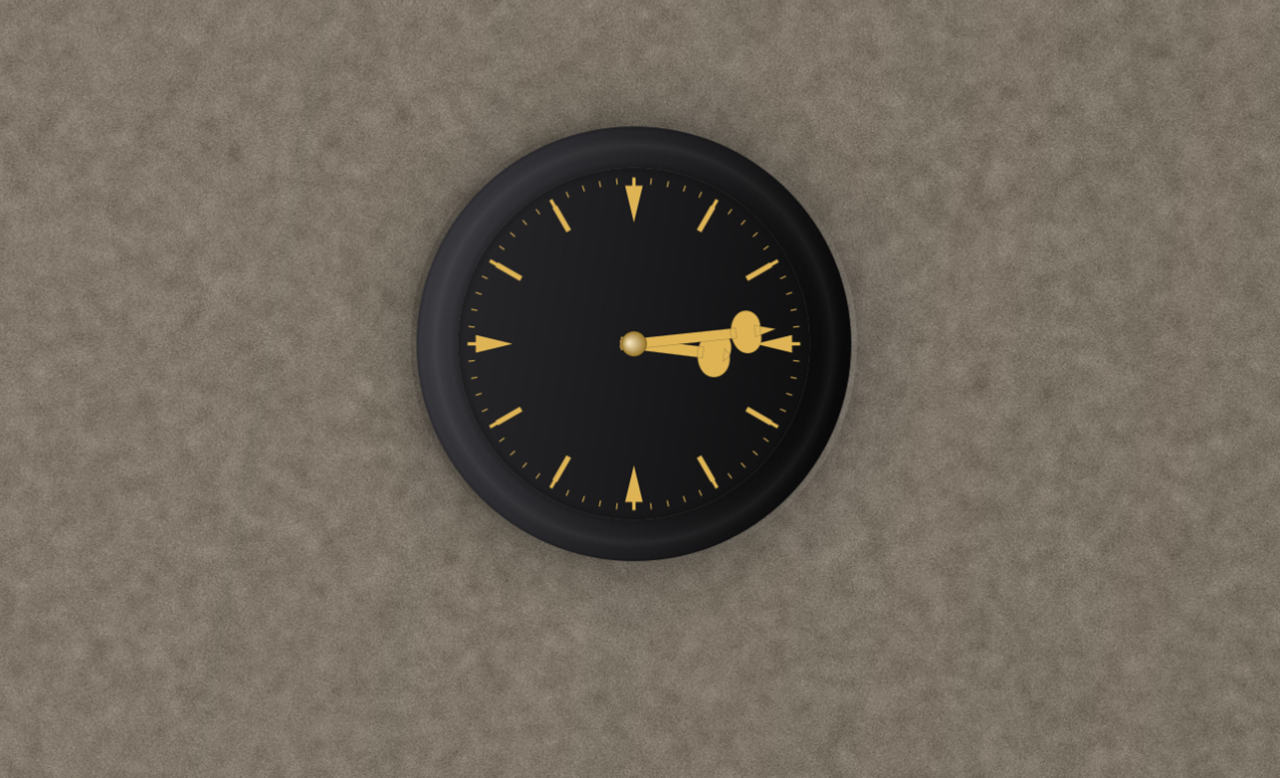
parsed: **3:14**
